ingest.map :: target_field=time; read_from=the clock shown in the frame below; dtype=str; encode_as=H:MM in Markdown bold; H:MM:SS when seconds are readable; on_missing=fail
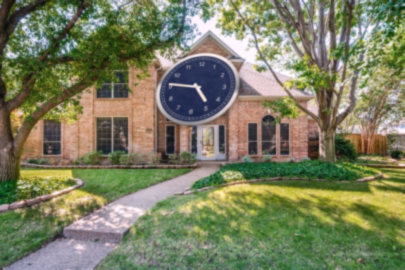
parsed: **4:46**
